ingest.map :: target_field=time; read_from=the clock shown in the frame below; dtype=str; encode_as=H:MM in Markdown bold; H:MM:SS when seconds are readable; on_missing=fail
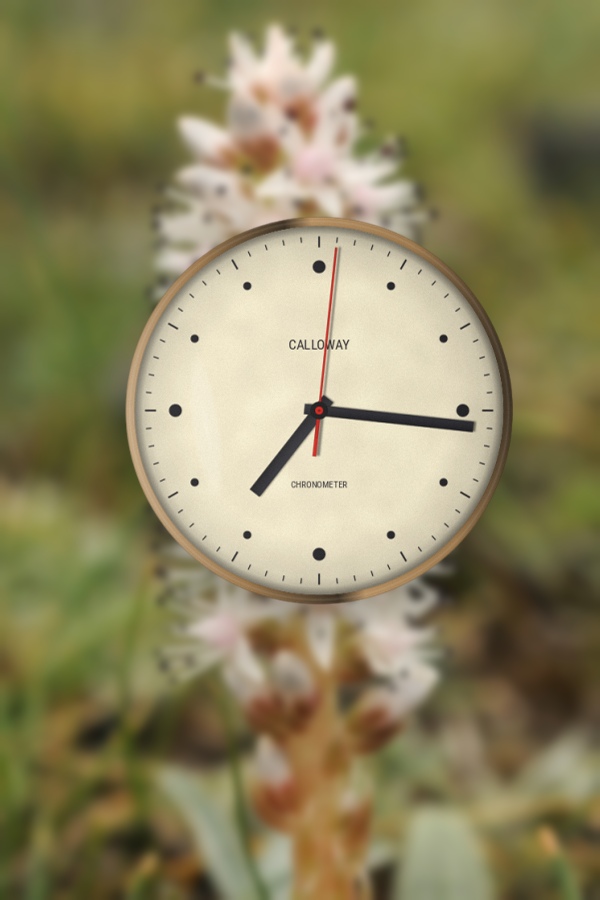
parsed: **7:16:01**
